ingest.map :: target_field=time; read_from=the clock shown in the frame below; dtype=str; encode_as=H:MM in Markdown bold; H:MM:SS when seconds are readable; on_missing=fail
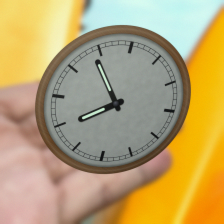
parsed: **7:54**
